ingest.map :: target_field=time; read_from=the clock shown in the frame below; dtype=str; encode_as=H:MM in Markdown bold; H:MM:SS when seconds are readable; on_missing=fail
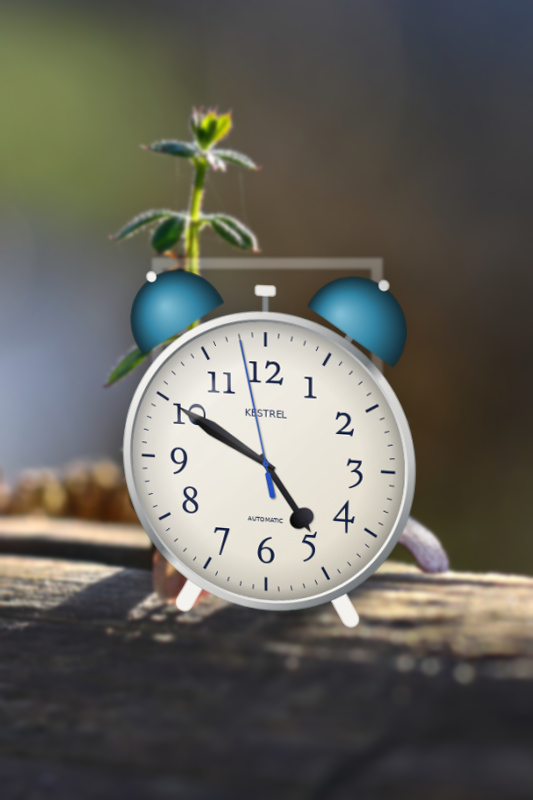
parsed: **4:49:58**
